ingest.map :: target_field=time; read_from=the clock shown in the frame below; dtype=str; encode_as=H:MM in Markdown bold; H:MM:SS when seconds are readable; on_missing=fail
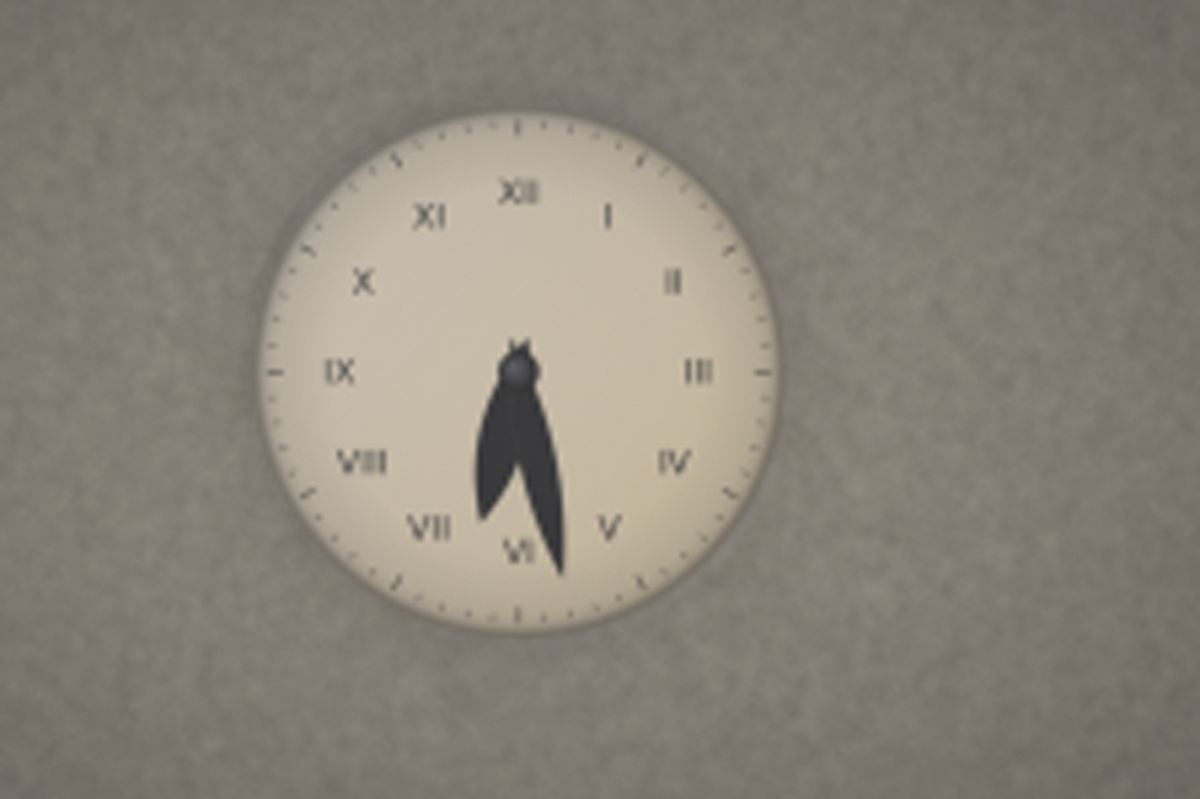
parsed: **6:28**
